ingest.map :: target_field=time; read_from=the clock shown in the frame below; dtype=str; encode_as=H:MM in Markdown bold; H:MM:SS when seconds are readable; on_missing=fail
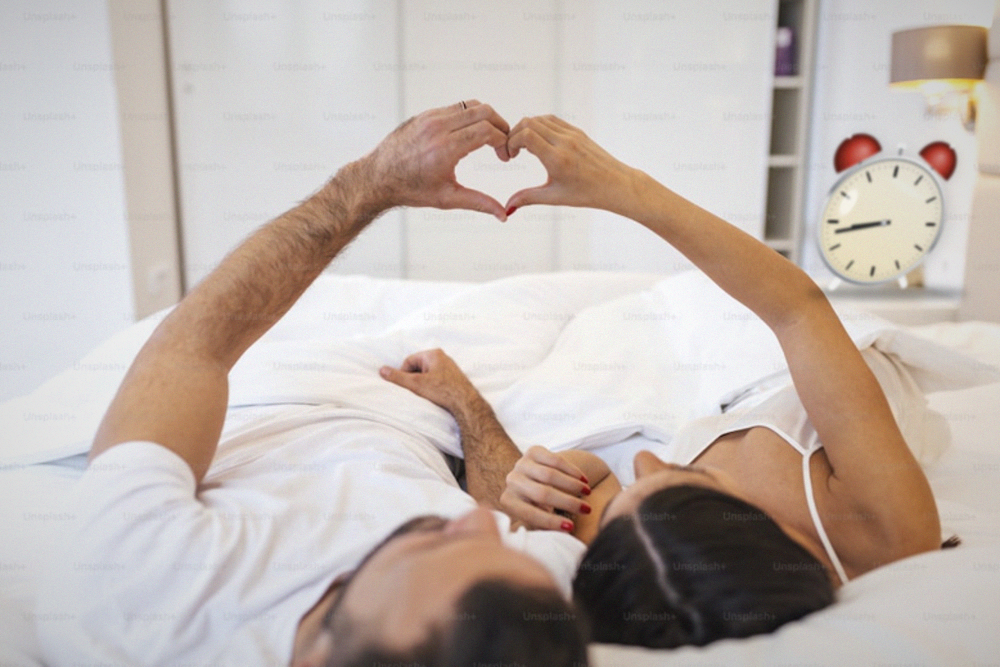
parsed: **8:43**
